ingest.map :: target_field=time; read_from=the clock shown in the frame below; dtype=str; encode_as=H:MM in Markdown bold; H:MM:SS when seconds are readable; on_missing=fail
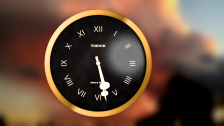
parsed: **5:28**
